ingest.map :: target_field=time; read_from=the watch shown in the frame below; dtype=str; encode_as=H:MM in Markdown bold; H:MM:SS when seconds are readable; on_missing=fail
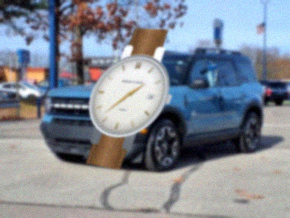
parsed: **1:37**
